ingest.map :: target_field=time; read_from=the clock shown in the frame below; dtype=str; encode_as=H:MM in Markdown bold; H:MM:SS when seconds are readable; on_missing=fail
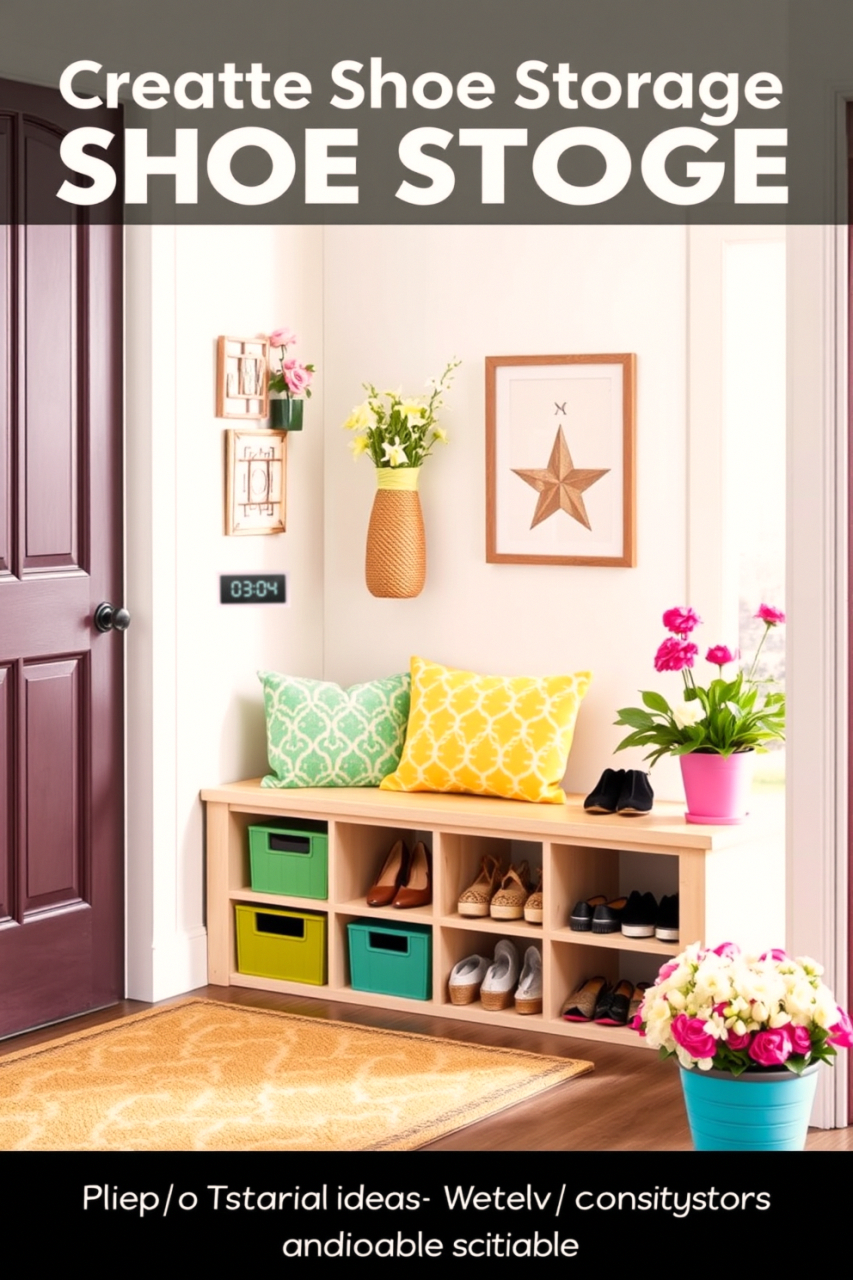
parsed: **3:04**
